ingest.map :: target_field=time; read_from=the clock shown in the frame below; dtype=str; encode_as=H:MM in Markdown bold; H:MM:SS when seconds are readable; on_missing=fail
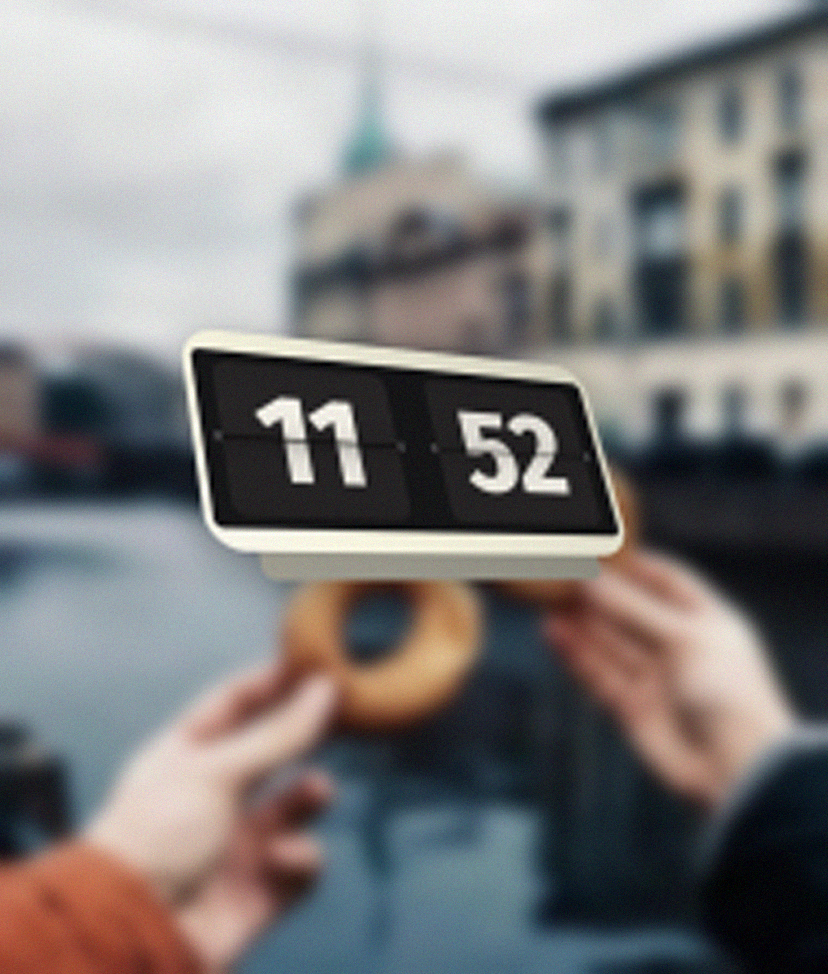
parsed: **11:52**
